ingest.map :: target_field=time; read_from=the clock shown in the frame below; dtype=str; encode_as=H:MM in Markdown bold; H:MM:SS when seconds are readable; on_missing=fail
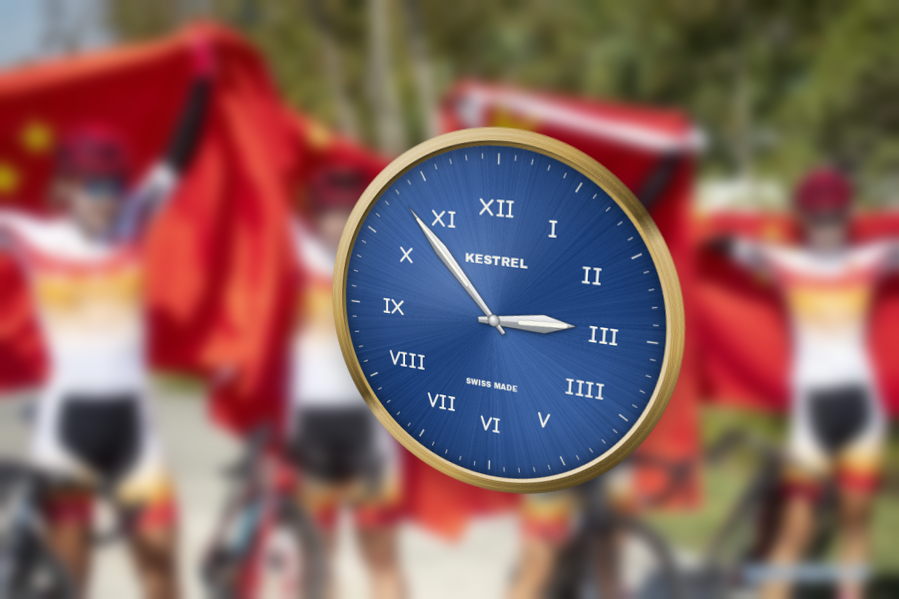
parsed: **2:53**
